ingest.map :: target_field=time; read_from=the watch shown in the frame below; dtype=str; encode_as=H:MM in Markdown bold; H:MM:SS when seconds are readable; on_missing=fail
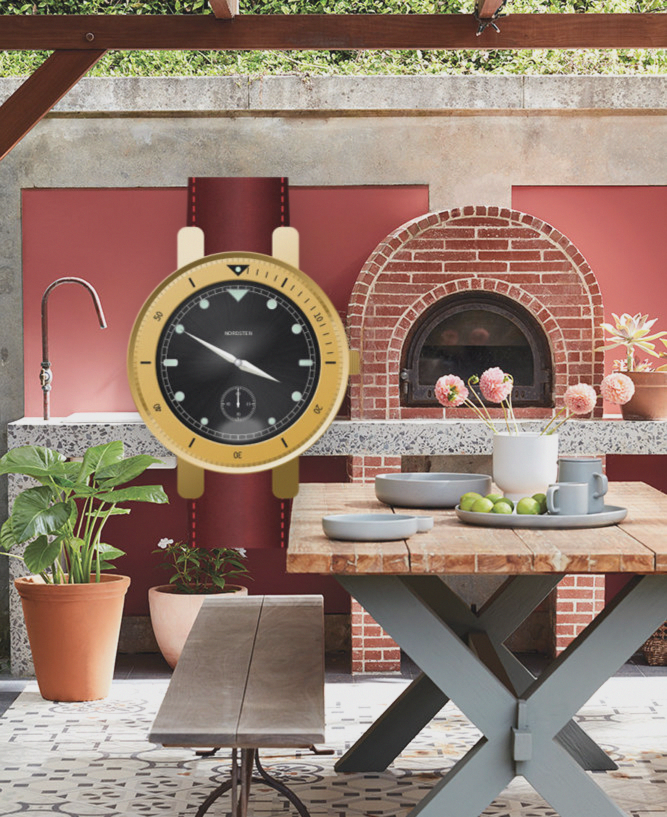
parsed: **3:50**
